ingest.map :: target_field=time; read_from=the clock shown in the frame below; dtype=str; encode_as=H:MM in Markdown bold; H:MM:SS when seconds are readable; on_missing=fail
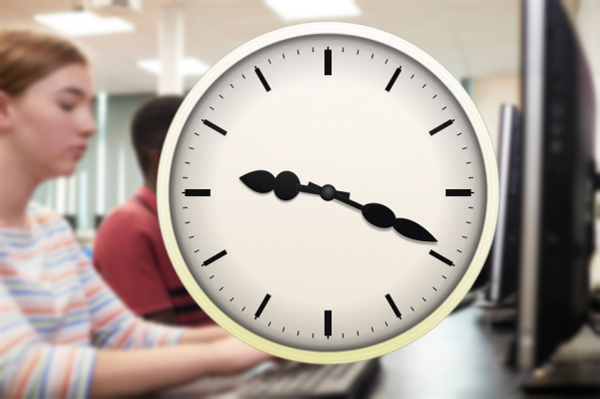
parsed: **9:19**
